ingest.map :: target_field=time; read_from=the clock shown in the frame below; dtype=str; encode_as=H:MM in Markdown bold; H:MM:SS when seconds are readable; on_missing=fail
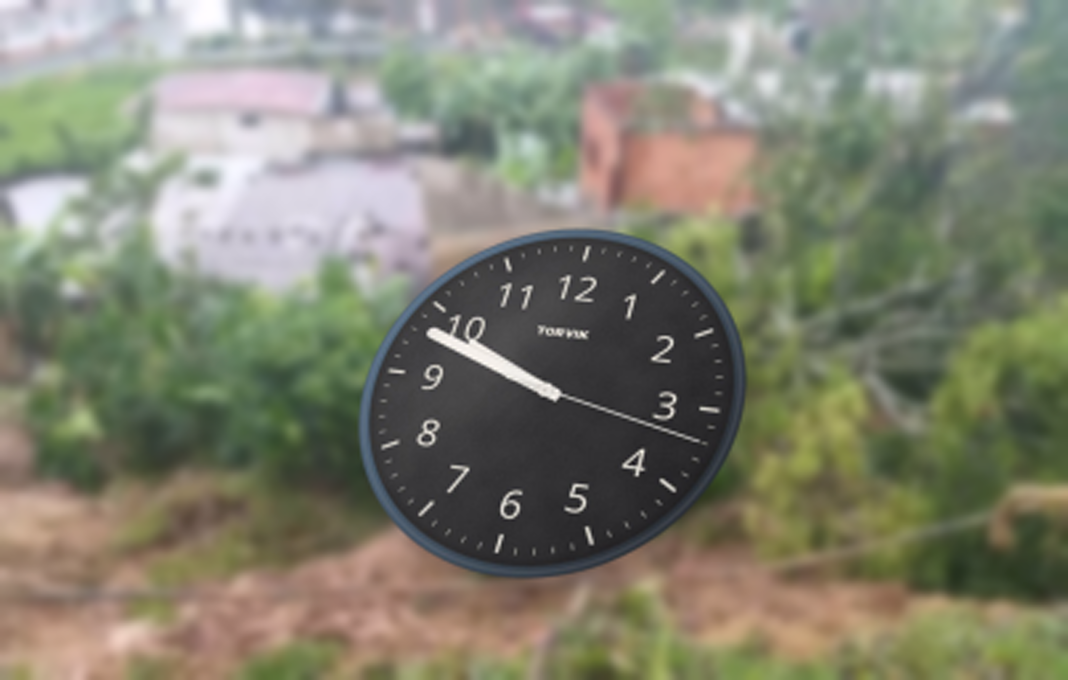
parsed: **9:48:17**
